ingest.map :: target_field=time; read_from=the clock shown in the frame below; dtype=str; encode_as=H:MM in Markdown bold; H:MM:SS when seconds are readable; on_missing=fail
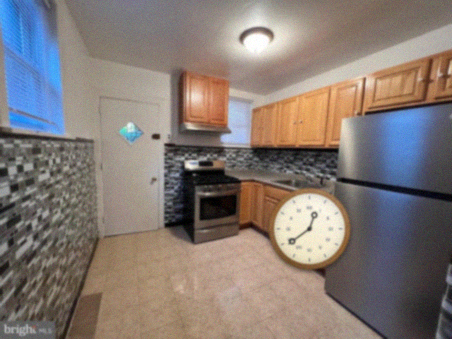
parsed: **12:39**
